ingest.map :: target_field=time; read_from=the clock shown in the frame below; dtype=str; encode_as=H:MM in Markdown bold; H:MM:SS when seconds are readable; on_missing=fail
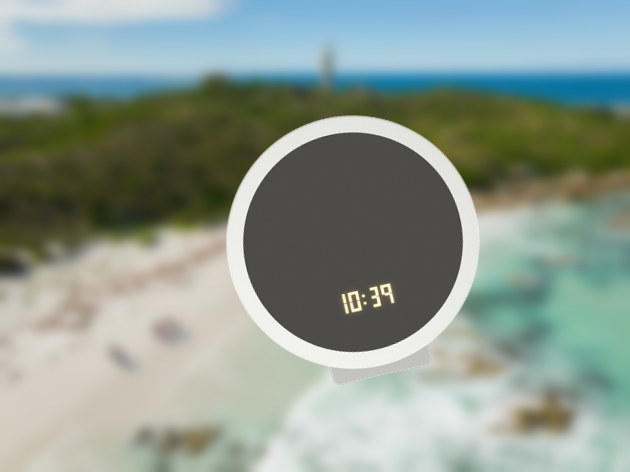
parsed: **10:39**
